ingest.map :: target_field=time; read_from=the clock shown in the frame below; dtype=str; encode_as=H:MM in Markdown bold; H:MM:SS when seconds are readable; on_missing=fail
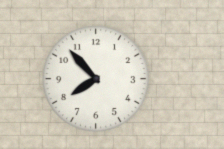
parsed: **7:53**
